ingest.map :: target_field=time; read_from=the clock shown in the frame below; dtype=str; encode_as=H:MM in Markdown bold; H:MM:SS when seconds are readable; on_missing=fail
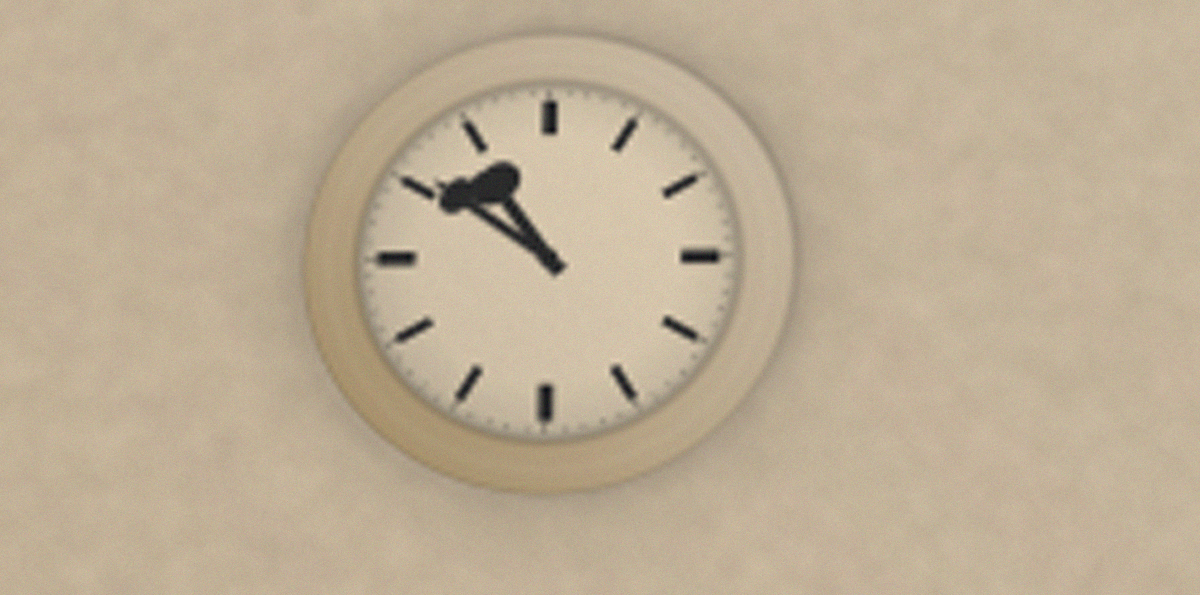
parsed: **10:51**
